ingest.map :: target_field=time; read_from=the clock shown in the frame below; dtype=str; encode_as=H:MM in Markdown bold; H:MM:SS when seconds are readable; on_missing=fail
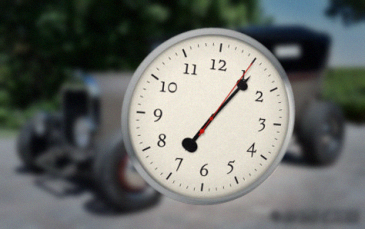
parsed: **7:06:05**
